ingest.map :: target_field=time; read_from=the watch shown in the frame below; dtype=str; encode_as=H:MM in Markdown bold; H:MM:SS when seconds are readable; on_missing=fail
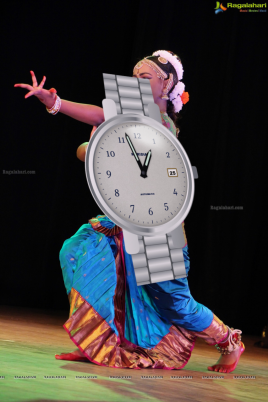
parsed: **12:57**
